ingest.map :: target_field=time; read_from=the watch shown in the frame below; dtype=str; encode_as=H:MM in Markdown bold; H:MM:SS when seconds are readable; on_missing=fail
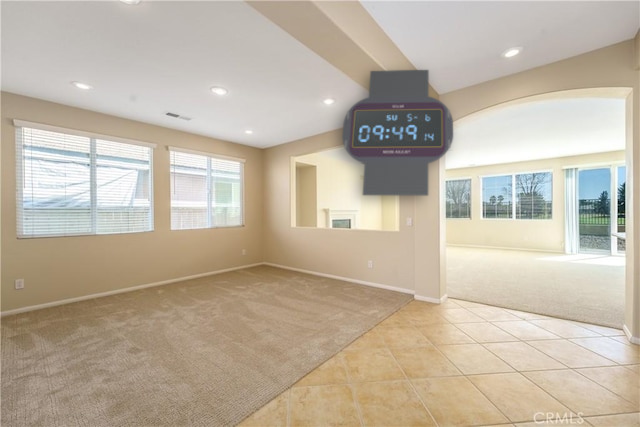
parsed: **9:49**
